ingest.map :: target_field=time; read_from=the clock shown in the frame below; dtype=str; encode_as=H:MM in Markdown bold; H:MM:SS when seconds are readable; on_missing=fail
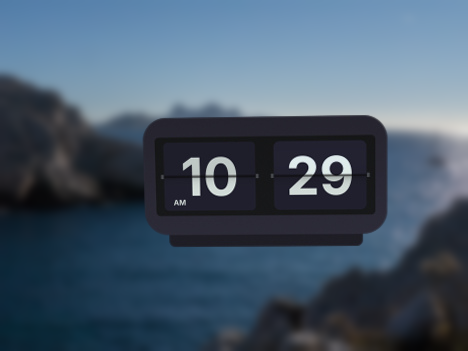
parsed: **10:29**
